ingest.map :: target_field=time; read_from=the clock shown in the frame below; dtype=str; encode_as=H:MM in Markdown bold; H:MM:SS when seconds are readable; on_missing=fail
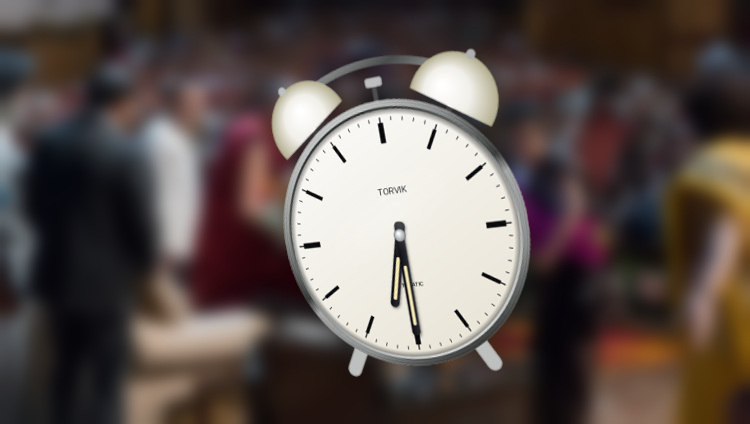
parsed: **6:30**
